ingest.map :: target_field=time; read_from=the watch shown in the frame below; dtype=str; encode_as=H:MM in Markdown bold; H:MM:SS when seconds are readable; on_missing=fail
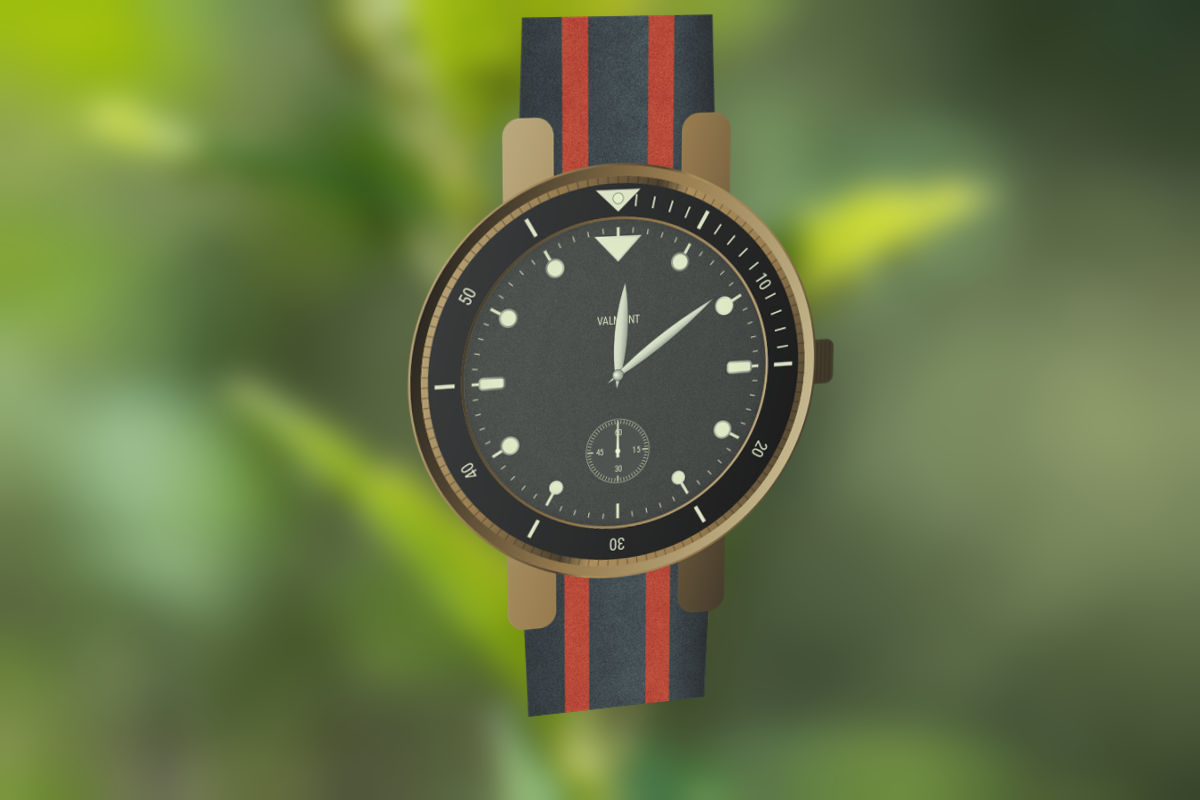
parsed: **12:09**
